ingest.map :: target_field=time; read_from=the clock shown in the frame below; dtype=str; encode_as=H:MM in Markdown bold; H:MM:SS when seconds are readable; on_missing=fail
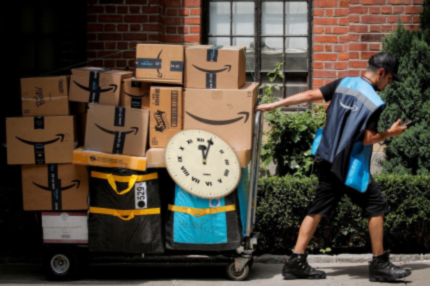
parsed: **12:04**
